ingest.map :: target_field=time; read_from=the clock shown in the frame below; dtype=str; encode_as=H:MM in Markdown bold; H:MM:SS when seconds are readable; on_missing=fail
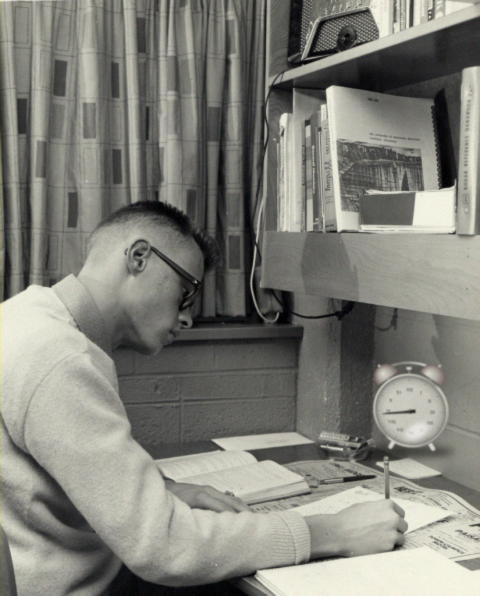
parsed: **8:44**
